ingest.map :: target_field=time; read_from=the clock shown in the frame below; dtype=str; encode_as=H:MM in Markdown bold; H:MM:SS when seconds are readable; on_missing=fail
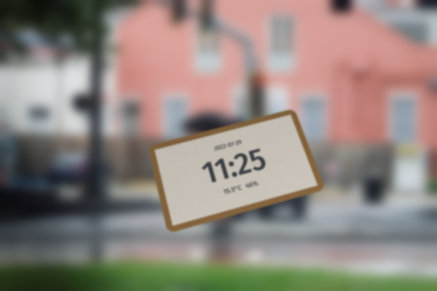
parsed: **11:25**
